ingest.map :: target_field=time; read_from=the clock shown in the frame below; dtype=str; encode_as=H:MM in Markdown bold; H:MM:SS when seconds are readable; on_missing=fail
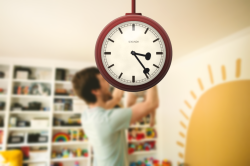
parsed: **3:24**
